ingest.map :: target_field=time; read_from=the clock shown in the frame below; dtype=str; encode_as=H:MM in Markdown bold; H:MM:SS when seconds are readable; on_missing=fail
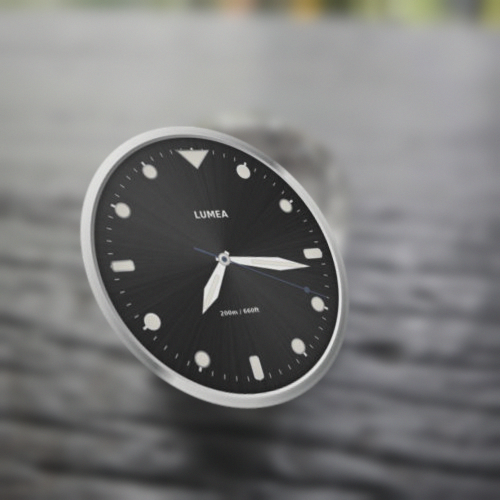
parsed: **7:16:19**
